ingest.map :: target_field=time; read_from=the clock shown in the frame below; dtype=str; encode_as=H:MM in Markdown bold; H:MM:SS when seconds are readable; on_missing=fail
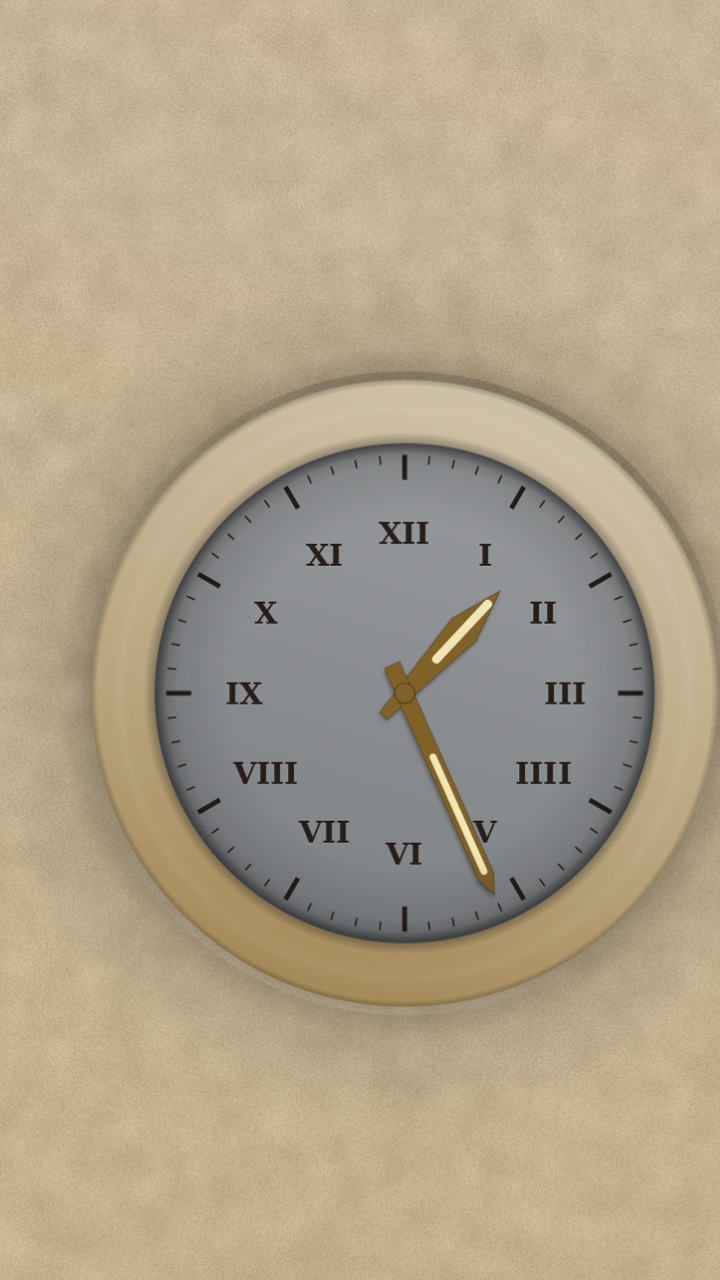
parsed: **1:26**
